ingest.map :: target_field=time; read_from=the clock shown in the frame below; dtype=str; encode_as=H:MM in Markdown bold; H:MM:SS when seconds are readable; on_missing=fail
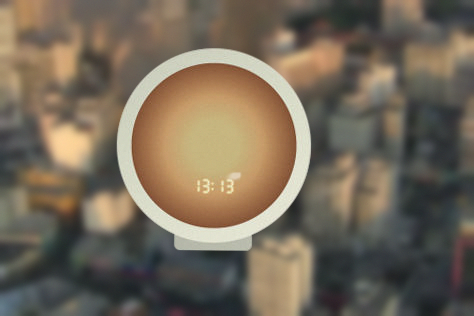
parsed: **13:13**
